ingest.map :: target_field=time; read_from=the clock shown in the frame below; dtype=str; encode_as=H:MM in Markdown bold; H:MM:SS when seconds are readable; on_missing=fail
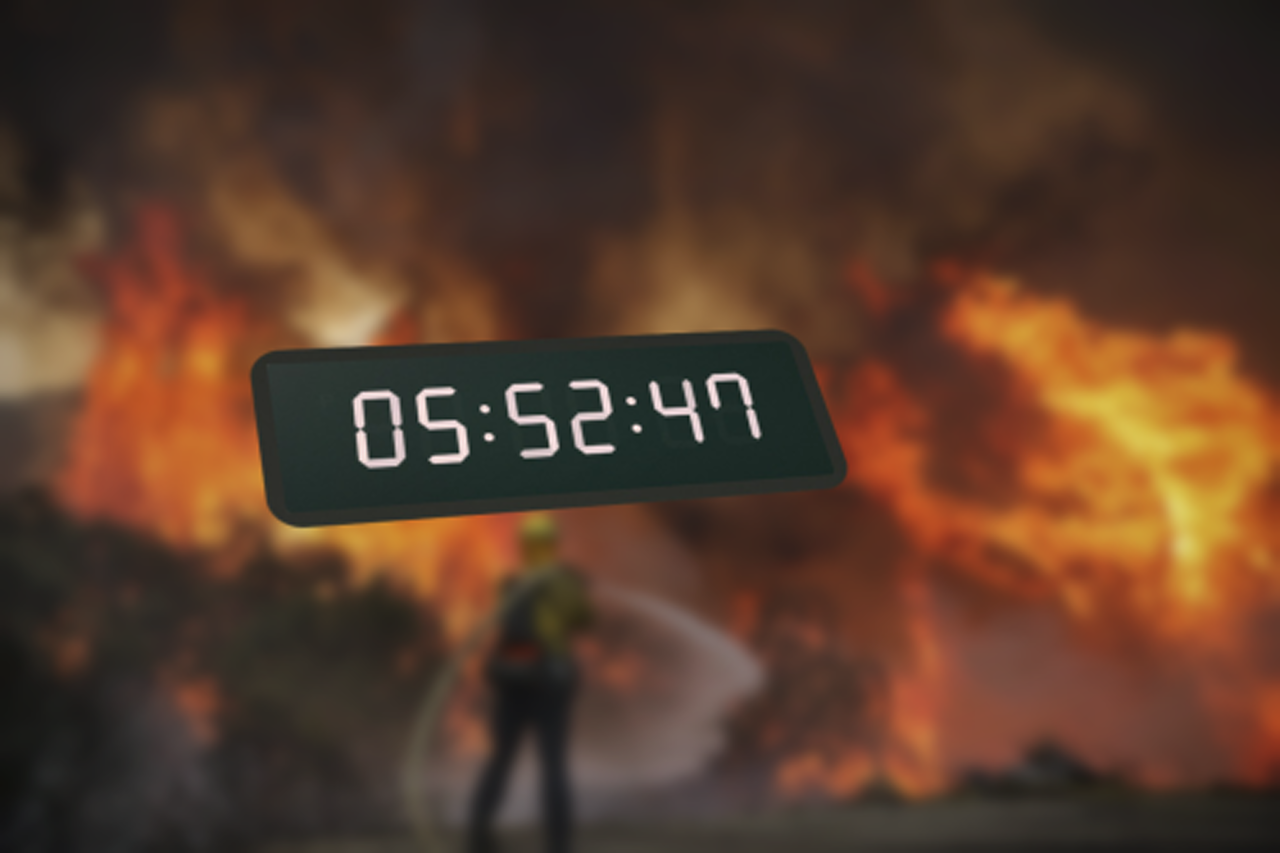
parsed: **5:52:47**
